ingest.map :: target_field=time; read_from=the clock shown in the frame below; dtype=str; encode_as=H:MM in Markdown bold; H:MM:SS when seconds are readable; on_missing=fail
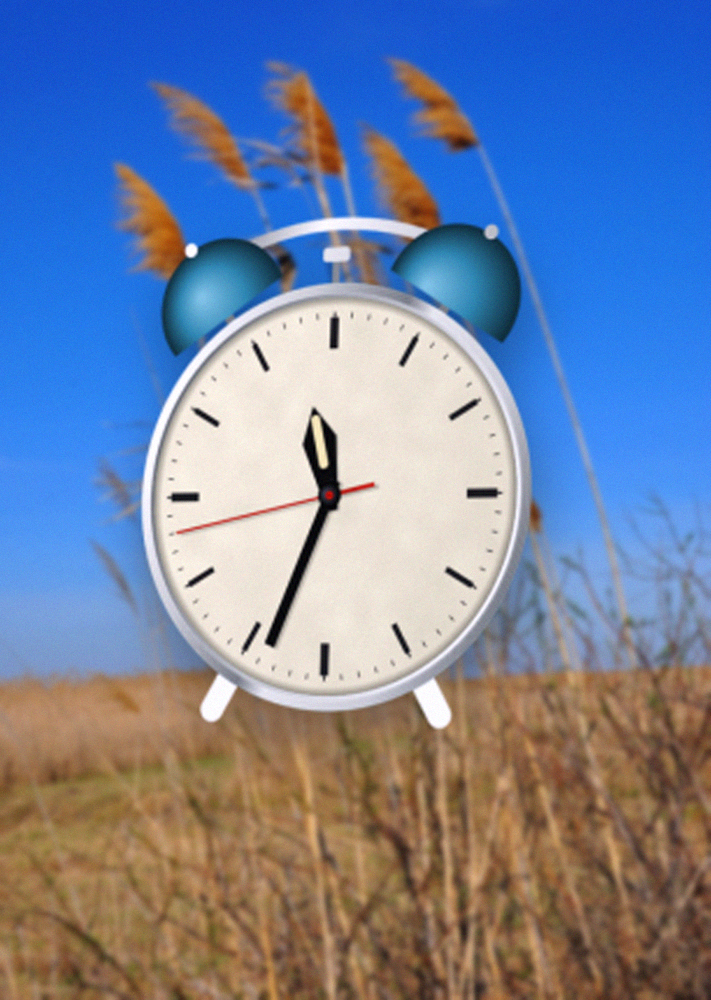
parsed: **11:33:43**
